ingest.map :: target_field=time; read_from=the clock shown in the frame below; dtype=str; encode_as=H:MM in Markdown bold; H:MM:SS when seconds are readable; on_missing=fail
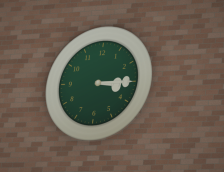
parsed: **3:15**
